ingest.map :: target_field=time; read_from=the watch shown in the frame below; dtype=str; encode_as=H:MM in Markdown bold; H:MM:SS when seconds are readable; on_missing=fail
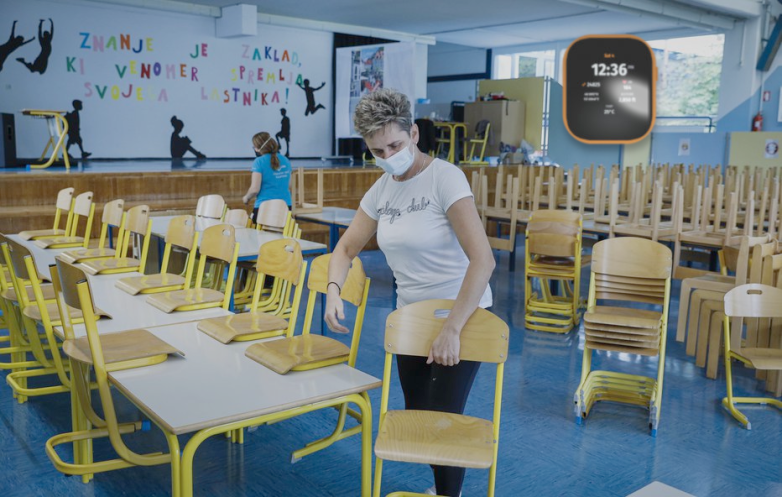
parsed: **12:36**
